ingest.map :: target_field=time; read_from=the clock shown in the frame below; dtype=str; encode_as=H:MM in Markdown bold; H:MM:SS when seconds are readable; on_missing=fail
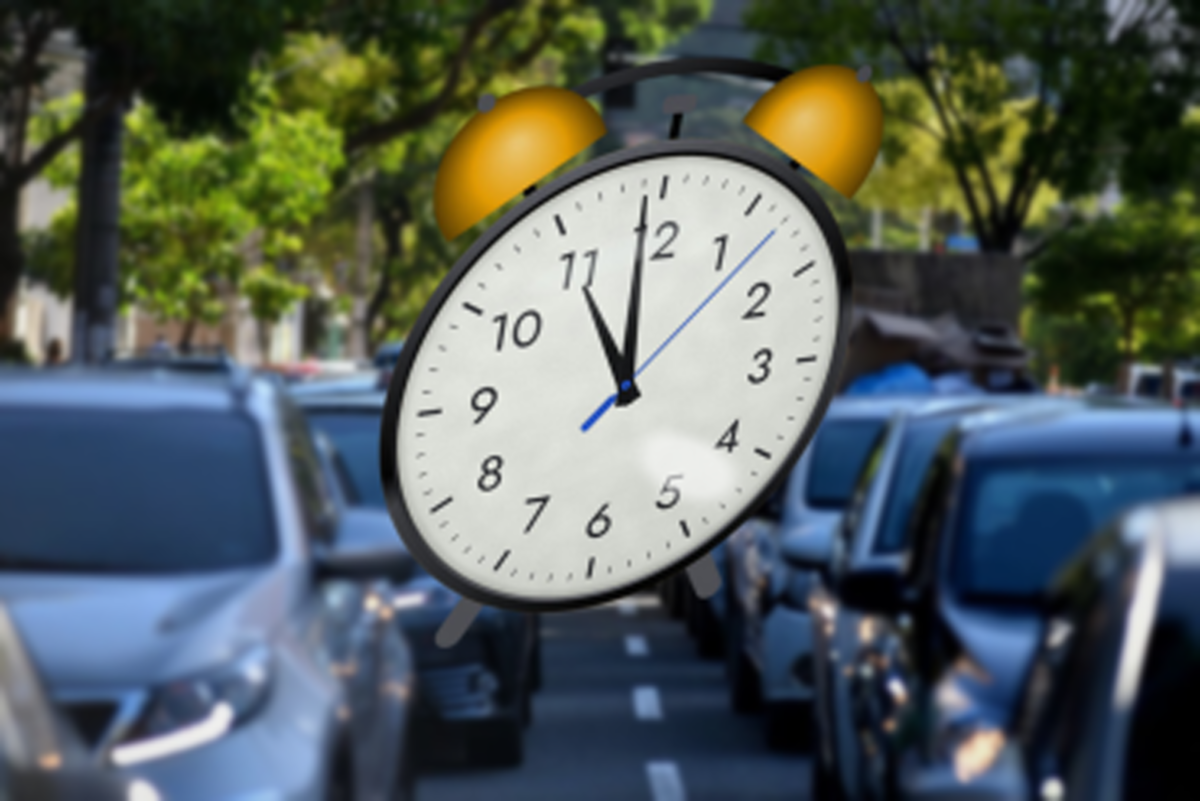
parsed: **10:59:07**
